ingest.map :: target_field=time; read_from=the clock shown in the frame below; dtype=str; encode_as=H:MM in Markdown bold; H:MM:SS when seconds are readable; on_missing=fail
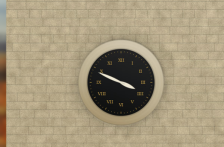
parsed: **3:49**
